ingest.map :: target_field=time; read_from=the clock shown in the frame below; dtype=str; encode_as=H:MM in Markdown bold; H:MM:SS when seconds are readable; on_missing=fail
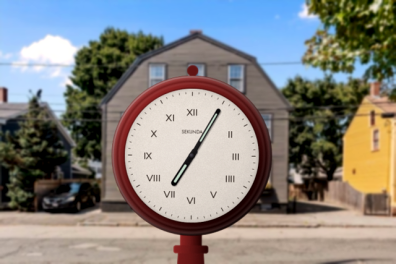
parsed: **7:05**
